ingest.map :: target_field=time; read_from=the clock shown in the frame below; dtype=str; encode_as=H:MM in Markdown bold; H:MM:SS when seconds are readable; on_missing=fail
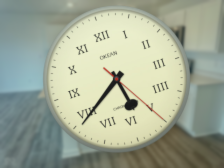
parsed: **5:39:25**
